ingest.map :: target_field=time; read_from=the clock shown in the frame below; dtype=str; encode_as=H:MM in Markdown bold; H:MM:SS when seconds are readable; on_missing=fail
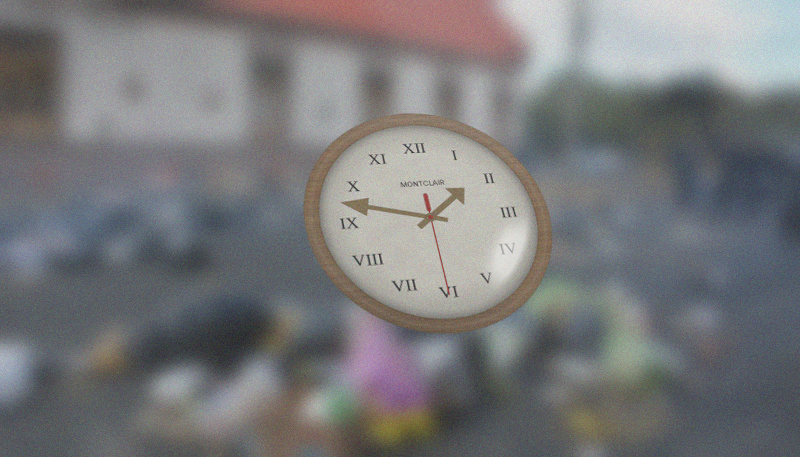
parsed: **1:47:30**
